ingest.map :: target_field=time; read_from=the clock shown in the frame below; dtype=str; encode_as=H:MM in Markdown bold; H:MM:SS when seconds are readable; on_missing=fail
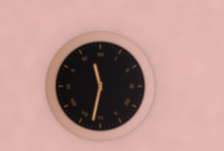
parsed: **11:32**
